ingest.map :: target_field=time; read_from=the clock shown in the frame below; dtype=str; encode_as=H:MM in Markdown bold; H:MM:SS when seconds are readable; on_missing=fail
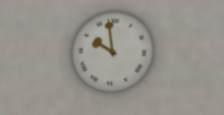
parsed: **9:58**
